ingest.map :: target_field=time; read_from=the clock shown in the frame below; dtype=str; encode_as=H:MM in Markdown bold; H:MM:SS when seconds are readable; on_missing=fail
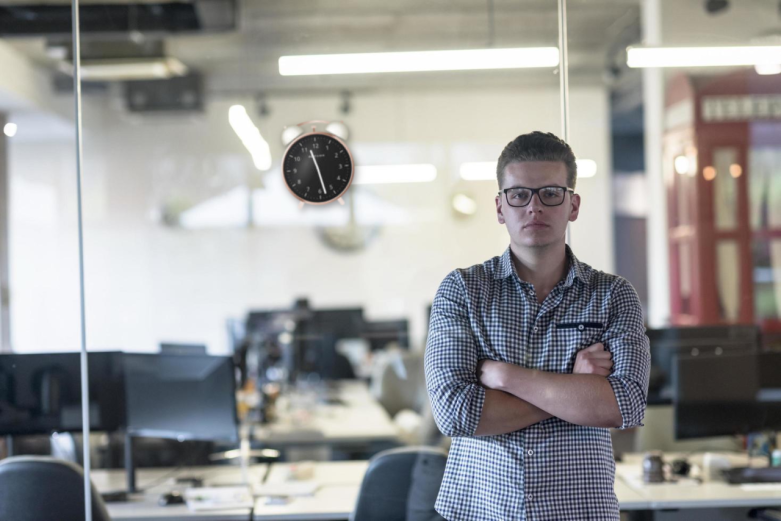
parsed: **11:28**
